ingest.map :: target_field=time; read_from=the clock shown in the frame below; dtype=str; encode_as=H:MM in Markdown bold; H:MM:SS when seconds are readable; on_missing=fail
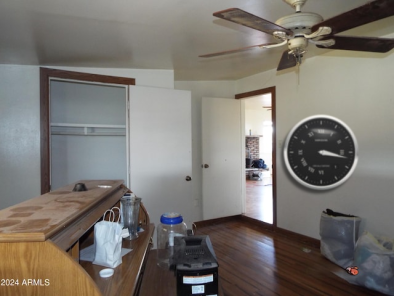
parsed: **3:17**
